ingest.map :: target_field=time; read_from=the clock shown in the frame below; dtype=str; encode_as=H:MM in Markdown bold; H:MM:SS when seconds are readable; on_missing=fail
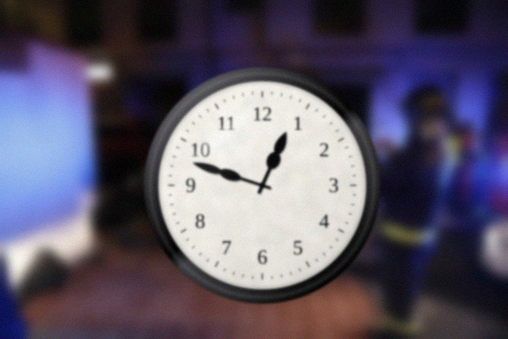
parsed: **12:48**
